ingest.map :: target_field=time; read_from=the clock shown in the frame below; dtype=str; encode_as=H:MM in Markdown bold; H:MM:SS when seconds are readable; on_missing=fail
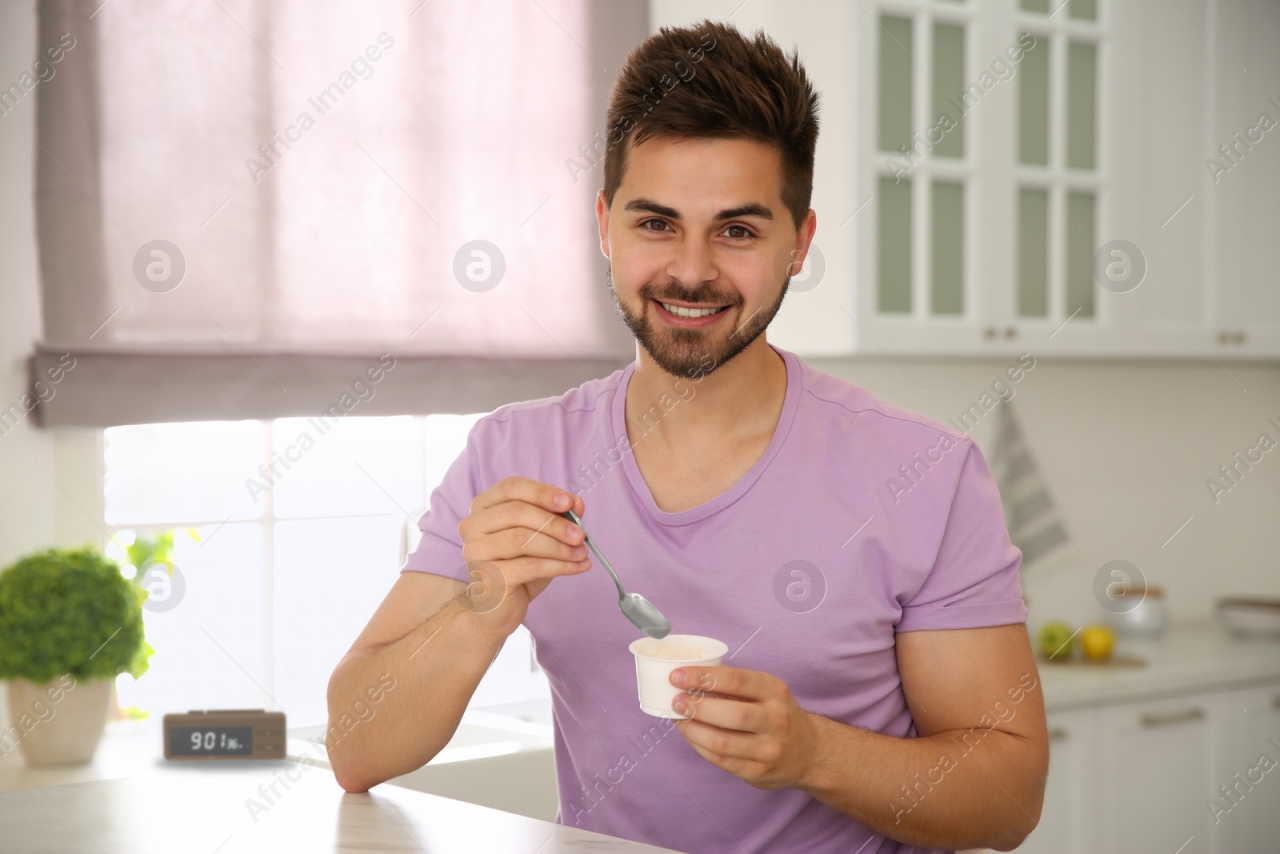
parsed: **9:01**
